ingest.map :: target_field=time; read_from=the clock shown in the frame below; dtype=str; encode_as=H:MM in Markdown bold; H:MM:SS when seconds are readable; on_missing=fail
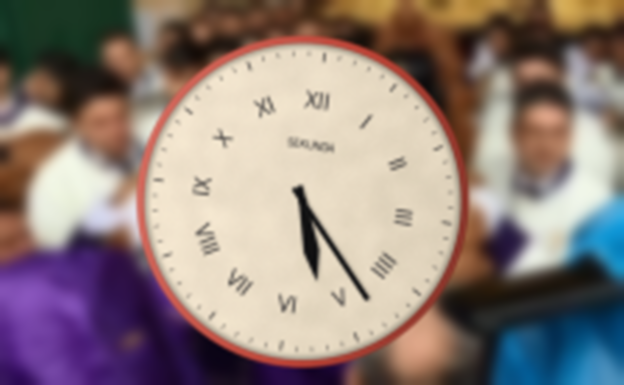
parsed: **5:23**
